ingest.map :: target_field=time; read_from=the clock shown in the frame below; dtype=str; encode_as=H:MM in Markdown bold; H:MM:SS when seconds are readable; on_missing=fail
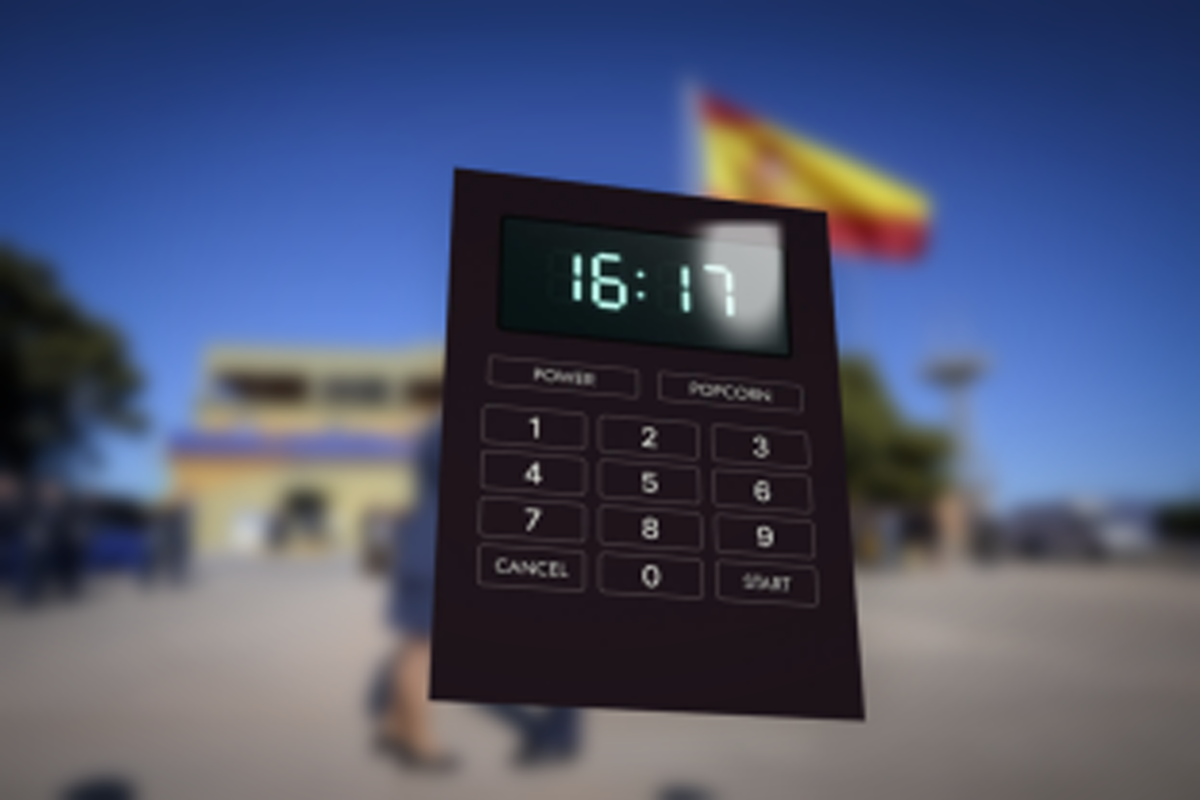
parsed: **16:17**
